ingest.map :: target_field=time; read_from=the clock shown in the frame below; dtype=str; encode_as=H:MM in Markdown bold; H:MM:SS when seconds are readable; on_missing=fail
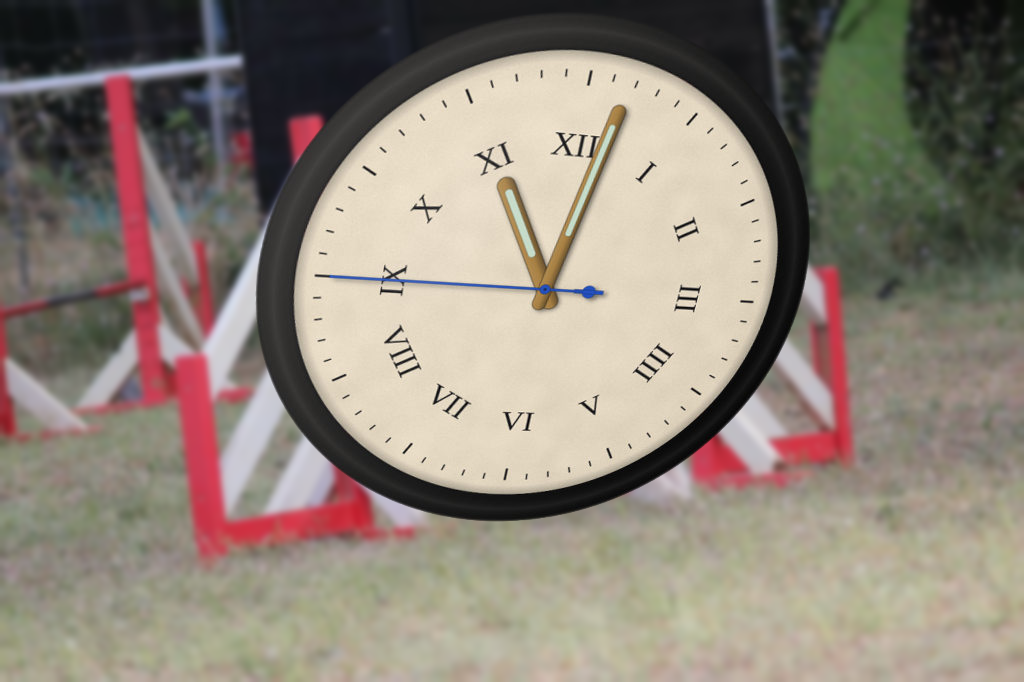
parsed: **11:01:45**
